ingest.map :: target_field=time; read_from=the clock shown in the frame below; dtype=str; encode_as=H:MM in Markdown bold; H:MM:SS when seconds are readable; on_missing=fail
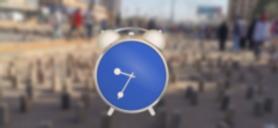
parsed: **9:35**
